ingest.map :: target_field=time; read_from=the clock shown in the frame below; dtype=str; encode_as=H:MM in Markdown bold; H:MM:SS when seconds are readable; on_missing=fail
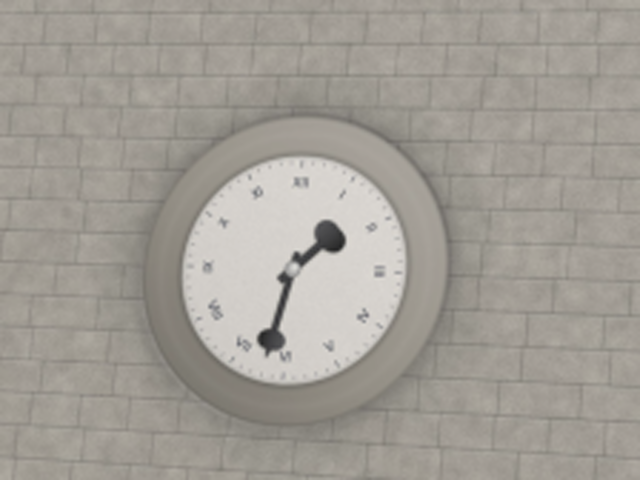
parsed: **1:32**
